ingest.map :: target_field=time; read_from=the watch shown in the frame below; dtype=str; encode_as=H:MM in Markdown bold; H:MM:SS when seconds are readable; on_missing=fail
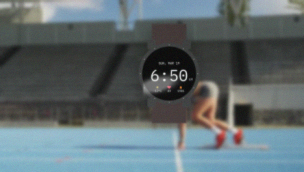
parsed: **6:50**
